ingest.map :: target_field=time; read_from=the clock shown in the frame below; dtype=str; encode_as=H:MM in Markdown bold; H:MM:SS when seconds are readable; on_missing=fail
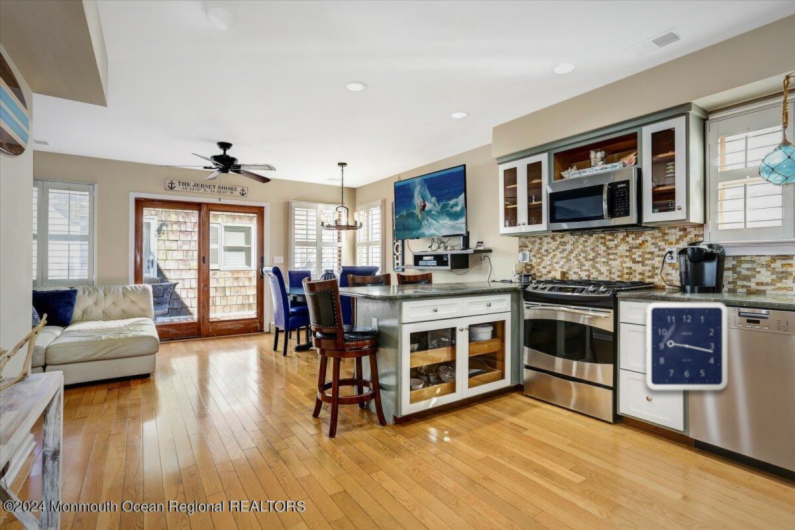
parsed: **9:17**
